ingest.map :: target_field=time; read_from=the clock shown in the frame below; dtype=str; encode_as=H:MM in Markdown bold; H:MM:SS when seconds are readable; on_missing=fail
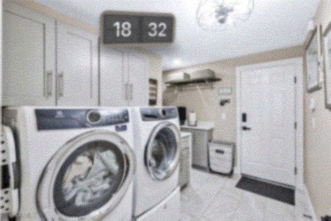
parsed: **18:32**
